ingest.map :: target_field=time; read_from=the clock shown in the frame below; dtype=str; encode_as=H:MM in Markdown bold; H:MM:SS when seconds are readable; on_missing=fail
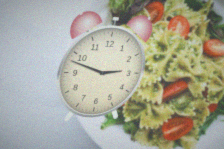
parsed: **2:48**
